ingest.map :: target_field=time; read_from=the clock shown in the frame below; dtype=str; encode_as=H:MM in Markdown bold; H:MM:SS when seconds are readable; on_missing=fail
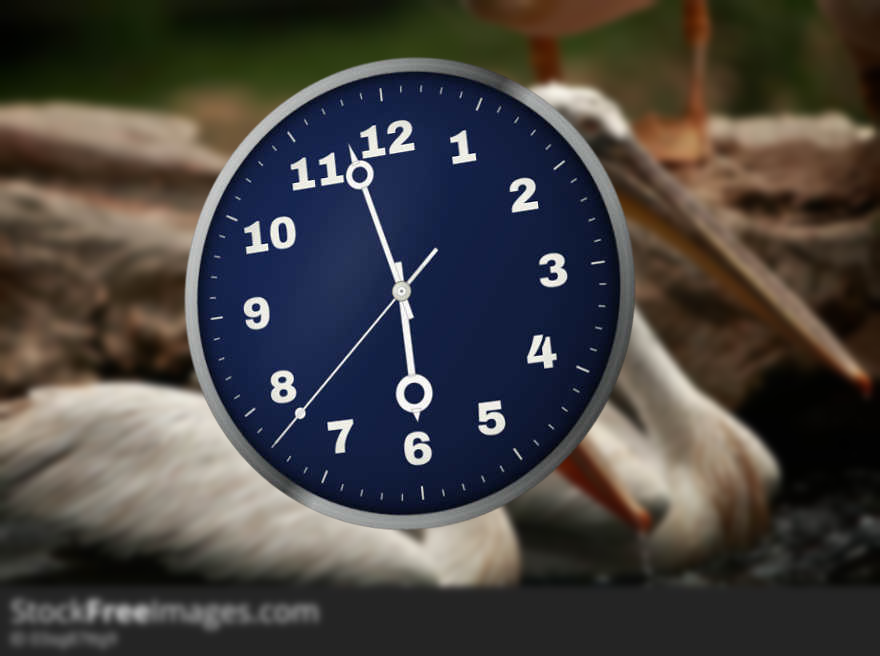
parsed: **5:57:38**
